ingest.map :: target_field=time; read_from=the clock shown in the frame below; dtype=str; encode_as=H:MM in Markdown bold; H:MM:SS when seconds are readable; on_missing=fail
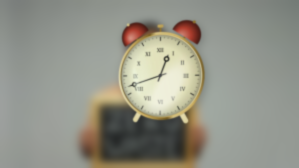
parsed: **12:42**
